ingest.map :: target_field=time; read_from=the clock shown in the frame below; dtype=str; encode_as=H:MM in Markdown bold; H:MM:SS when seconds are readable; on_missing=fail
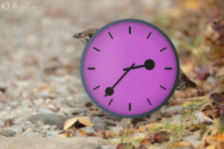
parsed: **2:37**
